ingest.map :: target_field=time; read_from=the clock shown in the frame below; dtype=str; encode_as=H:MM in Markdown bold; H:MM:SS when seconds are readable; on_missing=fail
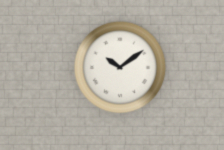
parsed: **10:09**
